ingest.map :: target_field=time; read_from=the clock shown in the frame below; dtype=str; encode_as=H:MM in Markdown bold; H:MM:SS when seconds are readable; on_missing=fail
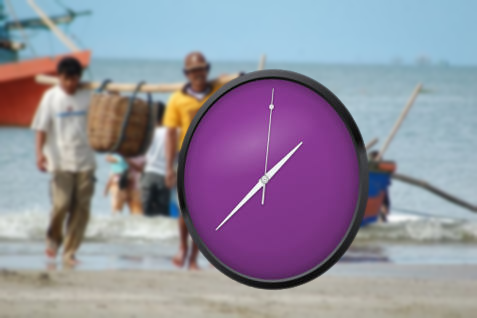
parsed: **1:38:01**
